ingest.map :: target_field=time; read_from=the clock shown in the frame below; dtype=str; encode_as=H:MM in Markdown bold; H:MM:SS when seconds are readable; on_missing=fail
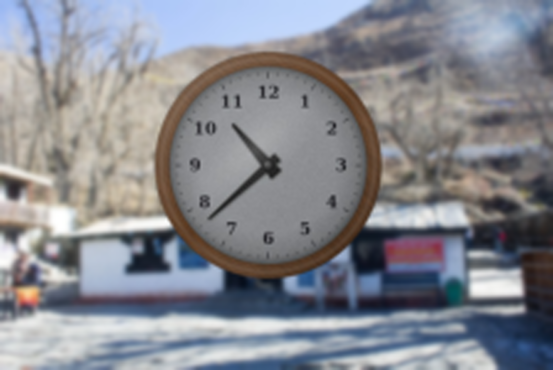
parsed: **10:38**
